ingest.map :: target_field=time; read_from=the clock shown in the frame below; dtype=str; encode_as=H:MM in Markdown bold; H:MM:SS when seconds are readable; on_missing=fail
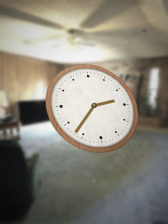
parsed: **2:37**
